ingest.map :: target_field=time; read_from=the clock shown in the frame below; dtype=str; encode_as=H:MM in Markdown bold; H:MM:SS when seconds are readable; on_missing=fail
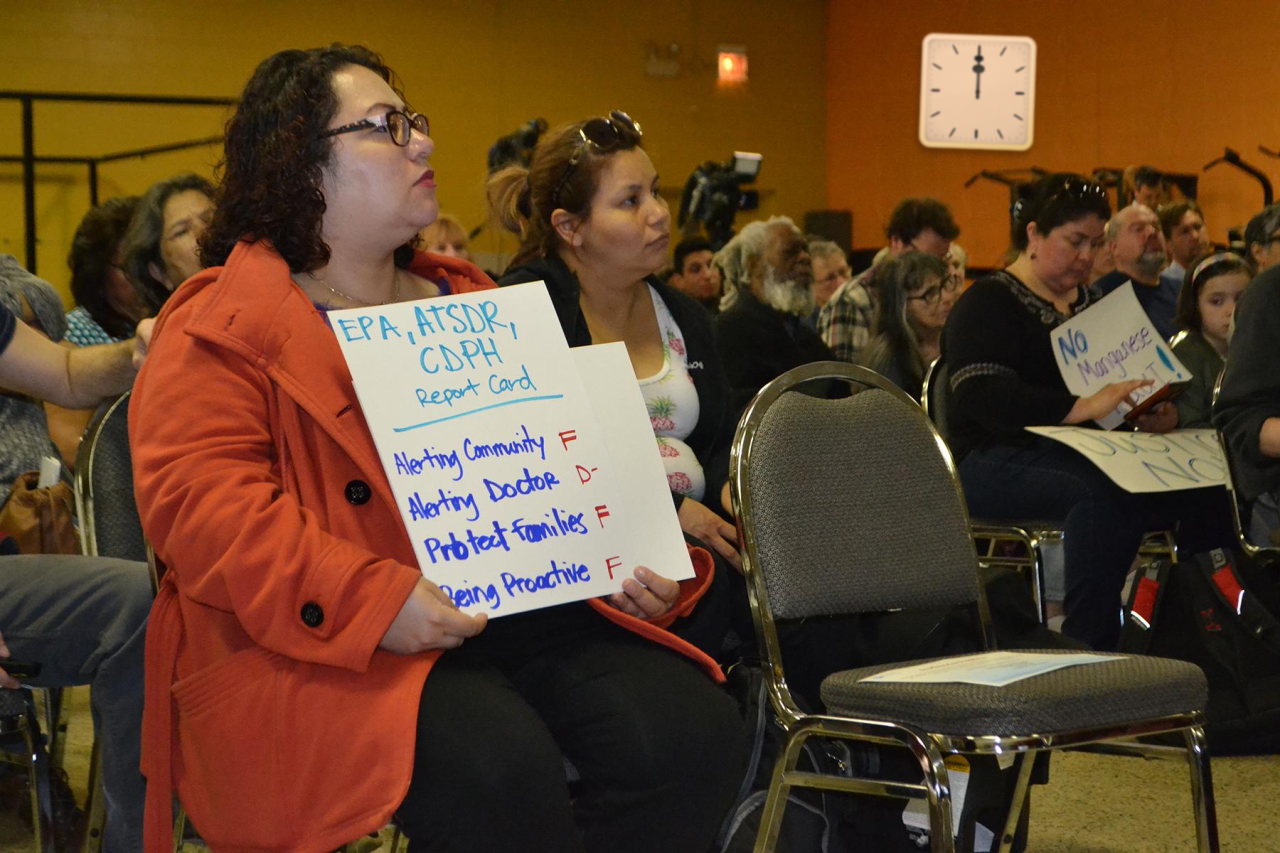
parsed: **12:00**
